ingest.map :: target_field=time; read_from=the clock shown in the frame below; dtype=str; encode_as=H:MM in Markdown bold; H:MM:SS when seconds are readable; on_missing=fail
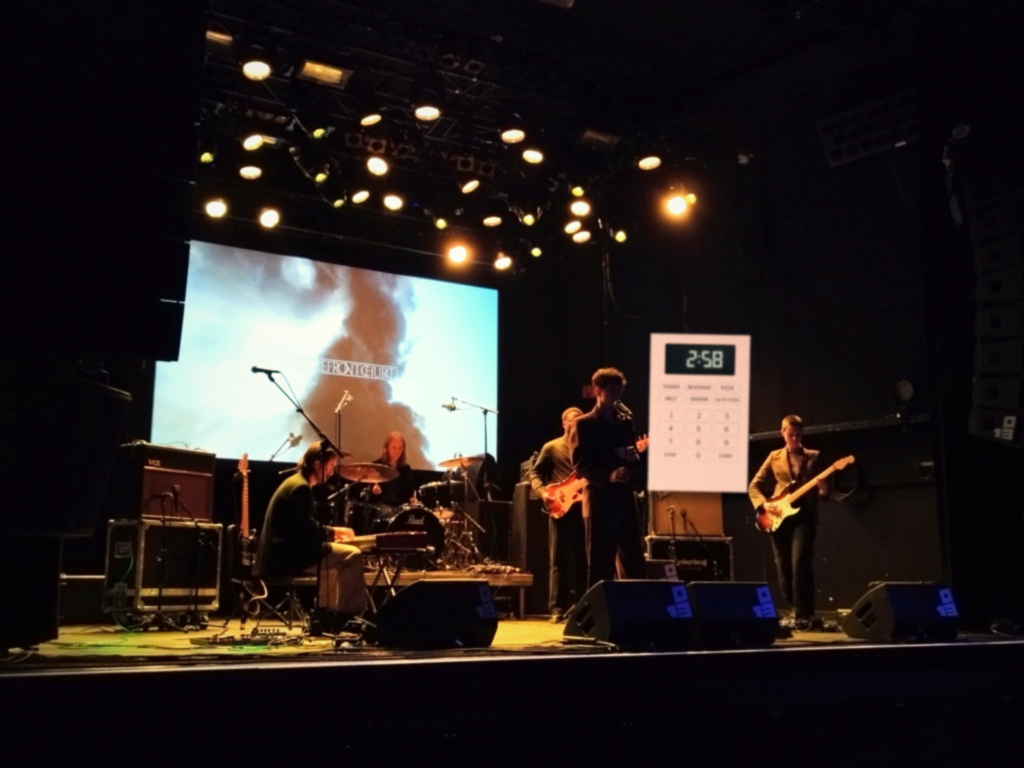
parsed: **2:58**
